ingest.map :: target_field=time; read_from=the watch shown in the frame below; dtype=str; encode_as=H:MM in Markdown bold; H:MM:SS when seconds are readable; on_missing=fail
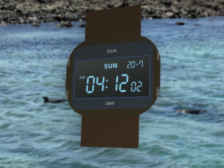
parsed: **4:12:02**
